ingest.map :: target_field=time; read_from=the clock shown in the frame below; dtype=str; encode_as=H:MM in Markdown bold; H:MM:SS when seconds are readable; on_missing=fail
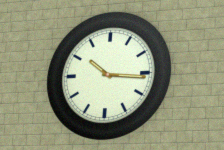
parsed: **10:16**
